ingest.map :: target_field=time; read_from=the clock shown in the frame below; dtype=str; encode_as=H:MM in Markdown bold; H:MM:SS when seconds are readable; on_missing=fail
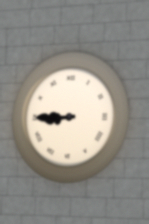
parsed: **8:45**
